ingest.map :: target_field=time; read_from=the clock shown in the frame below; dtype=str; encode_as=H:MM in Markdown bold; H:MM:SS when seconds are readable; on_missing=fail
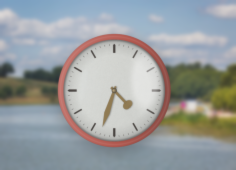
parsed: **4:33**
